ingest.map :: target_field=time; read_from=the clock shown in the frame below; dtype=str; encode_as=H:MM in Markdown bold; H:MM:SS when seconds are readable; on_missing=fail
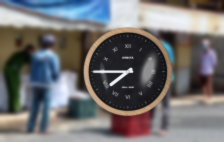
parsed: **7:45**
